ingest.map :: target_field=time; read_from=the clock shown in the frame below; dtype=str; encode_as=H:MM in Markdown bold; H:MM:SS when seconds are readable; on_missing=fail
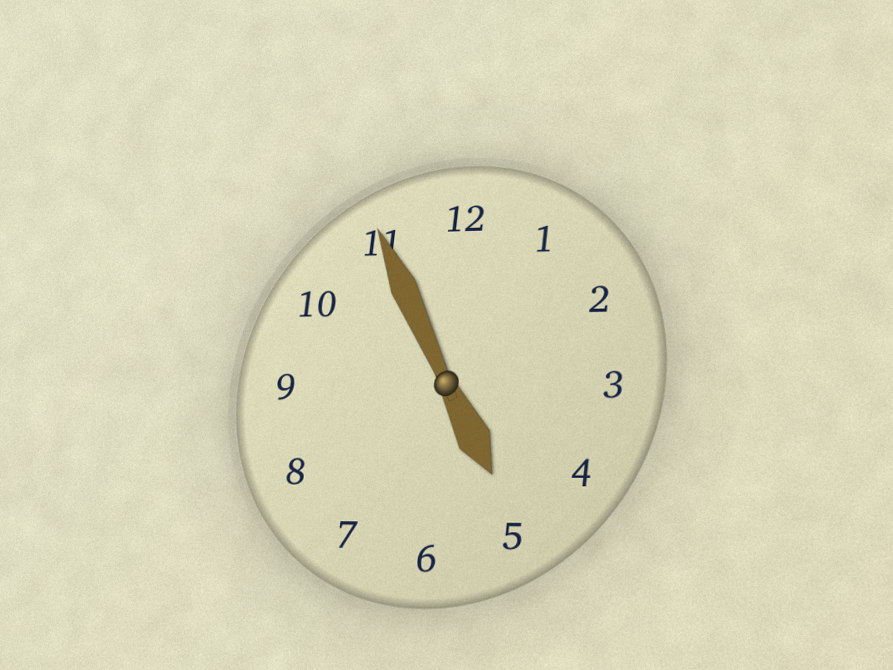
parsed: **4:55**
